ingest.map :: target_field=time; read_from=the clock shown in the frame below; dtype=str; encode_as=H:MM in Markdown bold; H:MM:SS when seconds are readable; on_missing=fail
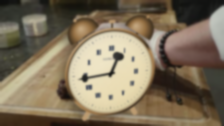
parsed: **12:44**
